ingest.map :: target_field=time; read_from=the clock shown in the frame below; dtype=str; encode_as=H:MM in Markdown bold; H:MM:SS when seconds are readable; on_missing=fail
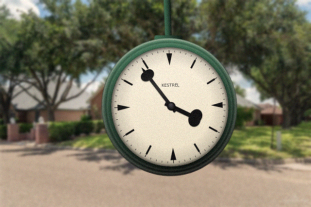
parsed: **3:54**
